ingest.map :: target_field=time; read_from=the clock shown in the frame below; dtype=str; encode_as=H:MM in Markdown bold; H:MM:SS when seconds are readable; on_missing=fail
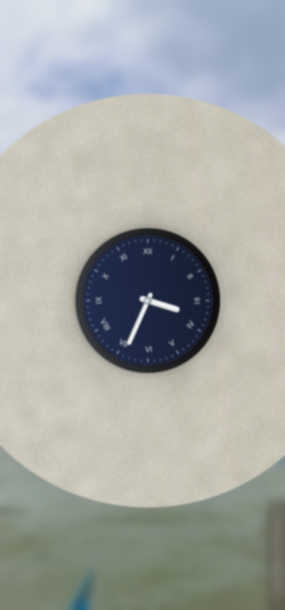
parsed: **3:34**
